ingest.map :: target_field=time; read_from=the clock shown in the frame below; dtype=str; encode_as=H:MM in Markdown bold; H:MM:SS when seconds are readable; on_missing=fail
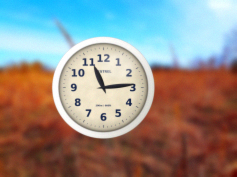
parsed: **11:14**
